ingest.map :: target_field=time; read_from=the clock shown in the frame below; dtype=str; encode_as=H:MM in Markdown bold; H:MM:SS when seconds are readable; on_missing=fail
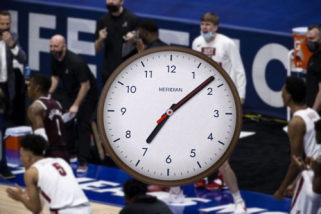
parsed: **7:08:08**
